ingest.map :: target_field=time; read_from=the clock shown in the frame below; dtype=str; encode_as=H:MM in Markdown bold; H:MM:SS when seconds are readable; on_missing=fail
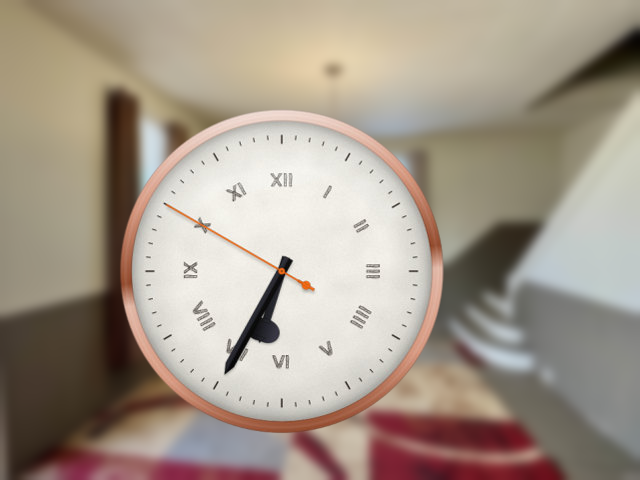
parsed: **6:34:50**
